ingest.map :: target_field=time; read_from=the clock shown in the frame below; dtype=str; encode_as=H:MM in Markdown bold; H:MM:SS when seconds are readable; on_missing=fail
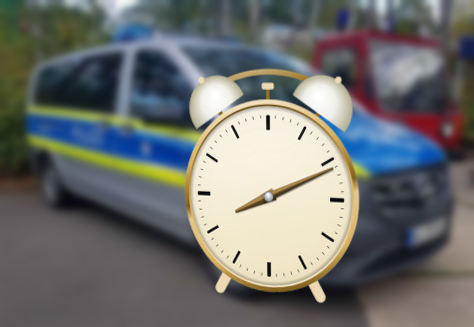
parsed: **8:11**
